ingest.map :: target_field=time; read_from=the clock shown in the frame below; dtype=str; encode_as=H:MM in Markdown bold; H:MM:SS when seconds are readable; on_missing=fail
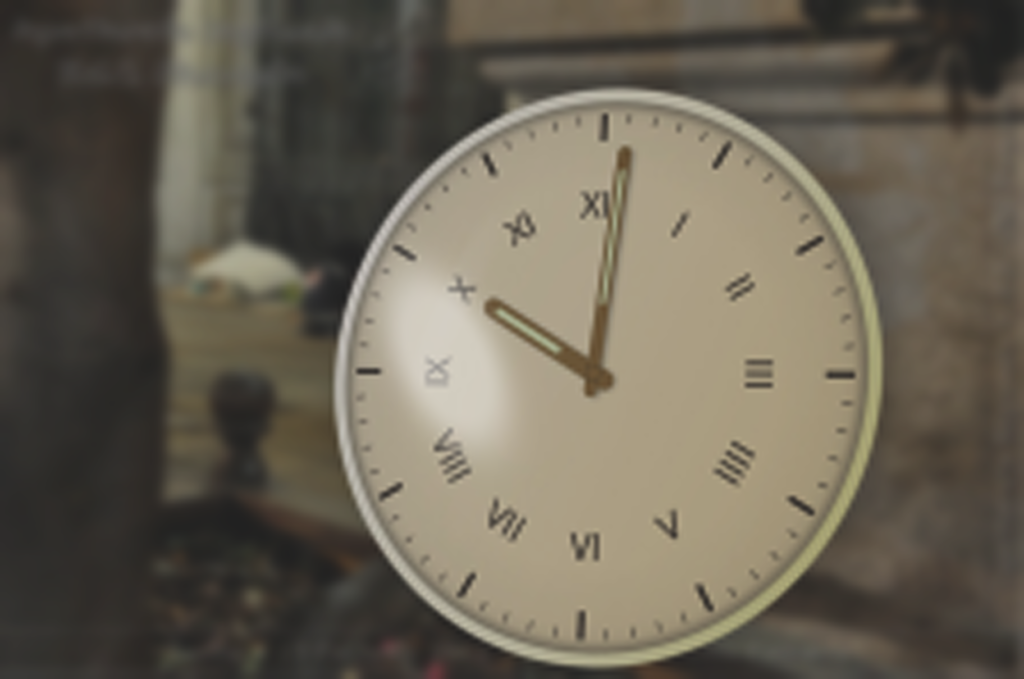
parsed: **10:01**
